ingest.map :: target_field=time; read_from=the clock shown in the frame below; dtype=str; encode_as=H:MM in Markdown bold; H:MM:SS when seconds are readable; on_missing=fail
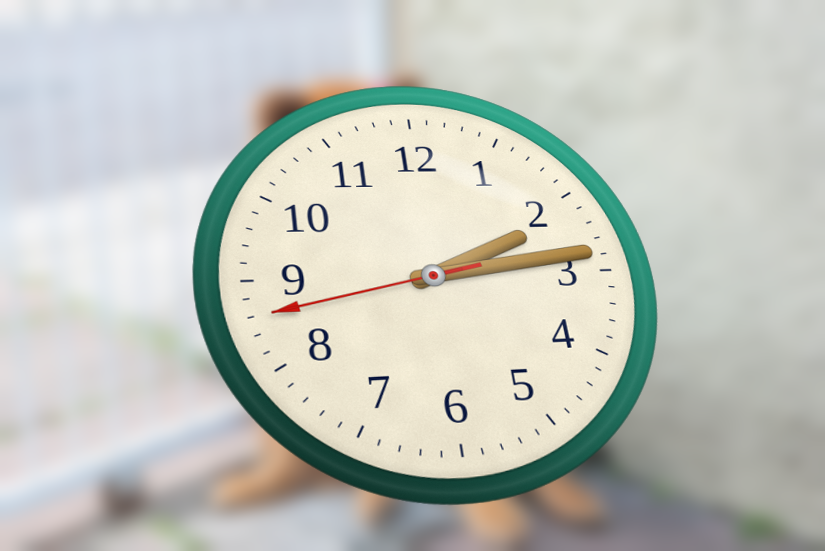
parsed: **2:13:43**
